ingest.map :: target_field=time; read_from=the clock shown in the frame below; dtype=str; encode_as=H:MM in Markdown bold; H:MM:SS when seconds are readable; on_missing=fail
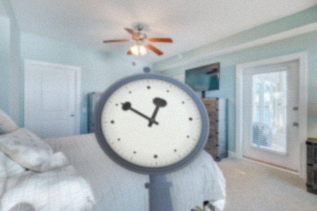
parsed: **12:51**
